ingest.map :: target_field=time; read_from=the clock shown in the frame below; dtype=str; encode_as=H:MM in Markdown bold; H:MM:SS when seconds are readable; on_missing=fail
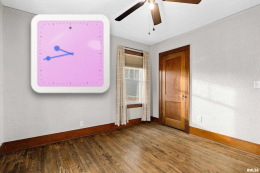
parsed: **9:43**
